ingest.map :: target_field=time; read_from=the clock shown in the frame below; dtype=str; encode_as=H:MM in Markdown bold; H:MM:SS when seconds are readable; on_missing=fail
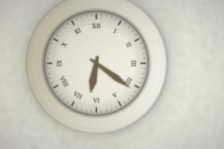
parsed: **6:21**
